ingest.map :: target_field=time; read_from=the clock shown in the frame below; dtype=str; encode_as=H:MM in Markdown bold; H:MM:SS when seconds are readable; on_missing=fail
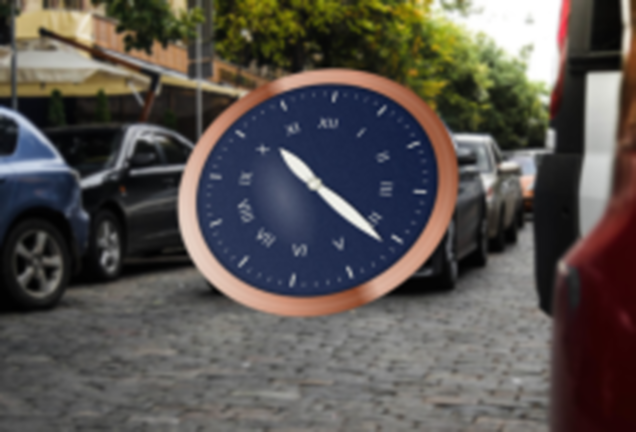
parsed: **10:21**
